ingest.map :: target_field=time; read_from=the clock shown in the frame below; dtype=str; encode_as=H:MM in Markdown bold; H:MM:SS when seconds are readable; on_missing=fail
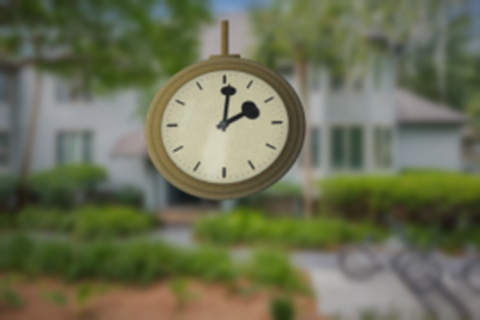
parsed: **2:01**
